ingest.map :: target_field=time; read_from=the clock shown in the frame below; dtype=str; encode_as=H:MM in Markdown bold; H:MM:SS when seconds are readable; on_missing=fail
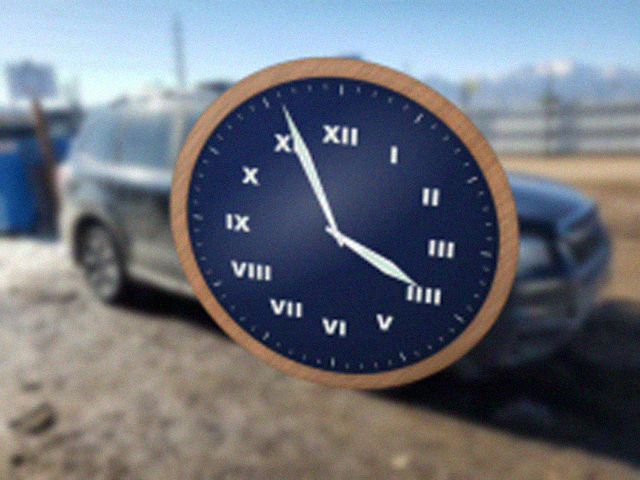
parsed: **3:56**
